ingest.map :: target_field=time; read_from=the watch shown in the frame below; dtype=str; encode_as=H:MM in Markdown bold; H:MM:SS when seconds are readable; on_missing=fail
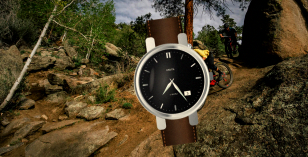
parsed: **7:25**
